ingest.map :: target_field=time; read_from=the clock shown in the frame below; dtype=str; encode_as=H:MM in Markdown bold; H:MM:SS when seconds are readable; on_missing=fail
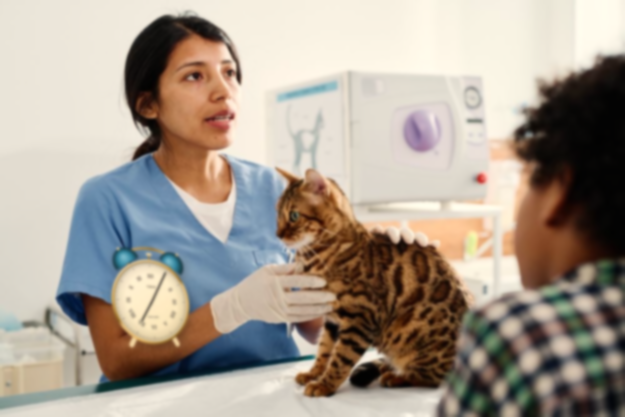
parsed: **7:05**
